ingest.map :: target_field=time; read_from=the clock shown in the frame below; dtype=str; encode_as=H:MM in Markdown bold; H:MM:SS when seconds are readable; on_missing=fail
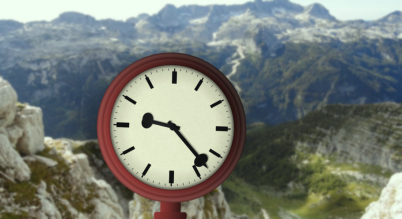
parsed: **9:23**
